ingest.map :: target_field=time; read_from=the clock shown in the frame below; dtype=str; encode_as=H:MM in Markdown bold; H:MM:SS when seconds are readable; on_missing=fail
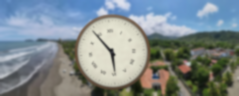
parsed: **5:54**
